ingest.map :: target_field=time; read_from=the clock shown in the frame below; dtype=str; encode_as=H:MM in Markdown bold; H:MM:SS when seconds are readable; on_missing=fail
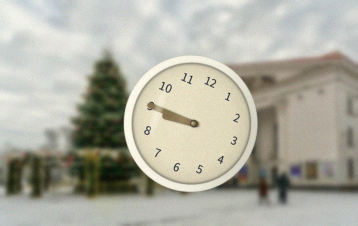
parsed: **8:45**
